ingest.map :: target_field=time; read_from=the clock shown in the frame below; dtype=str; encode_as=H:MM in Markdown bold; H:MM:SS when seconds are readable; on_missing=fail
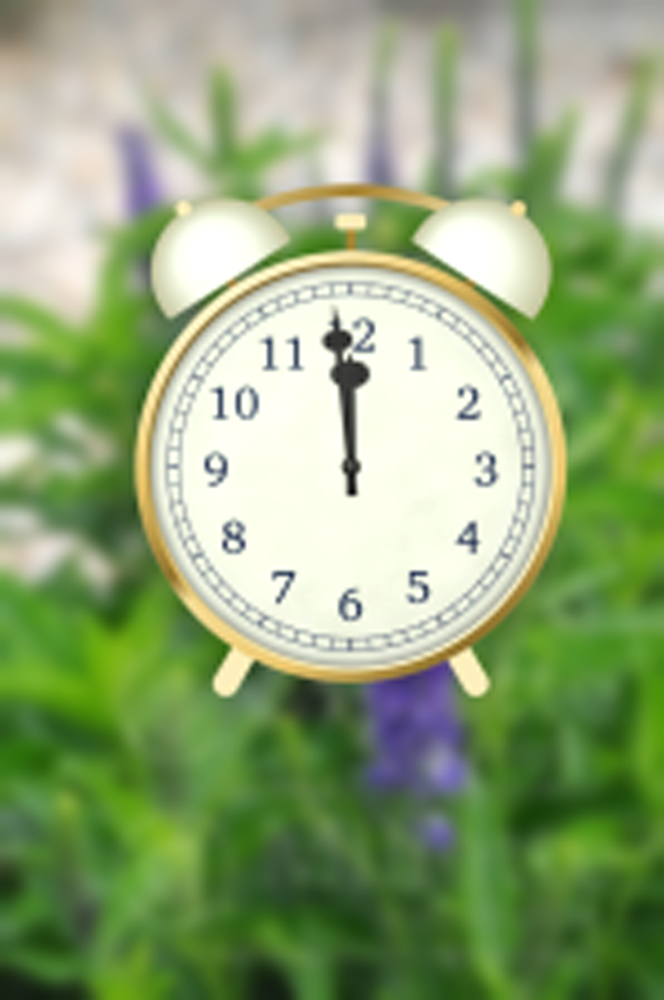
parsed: **11:59**
